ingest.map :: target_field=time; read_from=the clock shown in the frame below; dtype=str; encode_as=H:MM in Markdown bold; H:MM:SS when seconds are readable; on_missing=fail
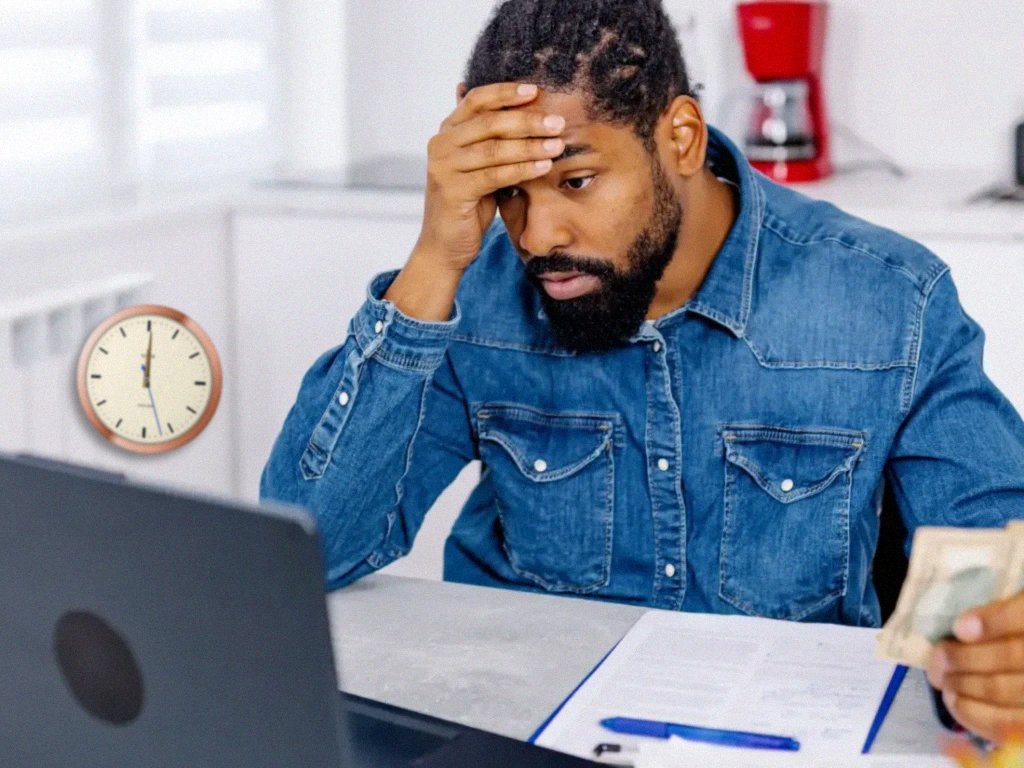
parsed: **12:00:27**
